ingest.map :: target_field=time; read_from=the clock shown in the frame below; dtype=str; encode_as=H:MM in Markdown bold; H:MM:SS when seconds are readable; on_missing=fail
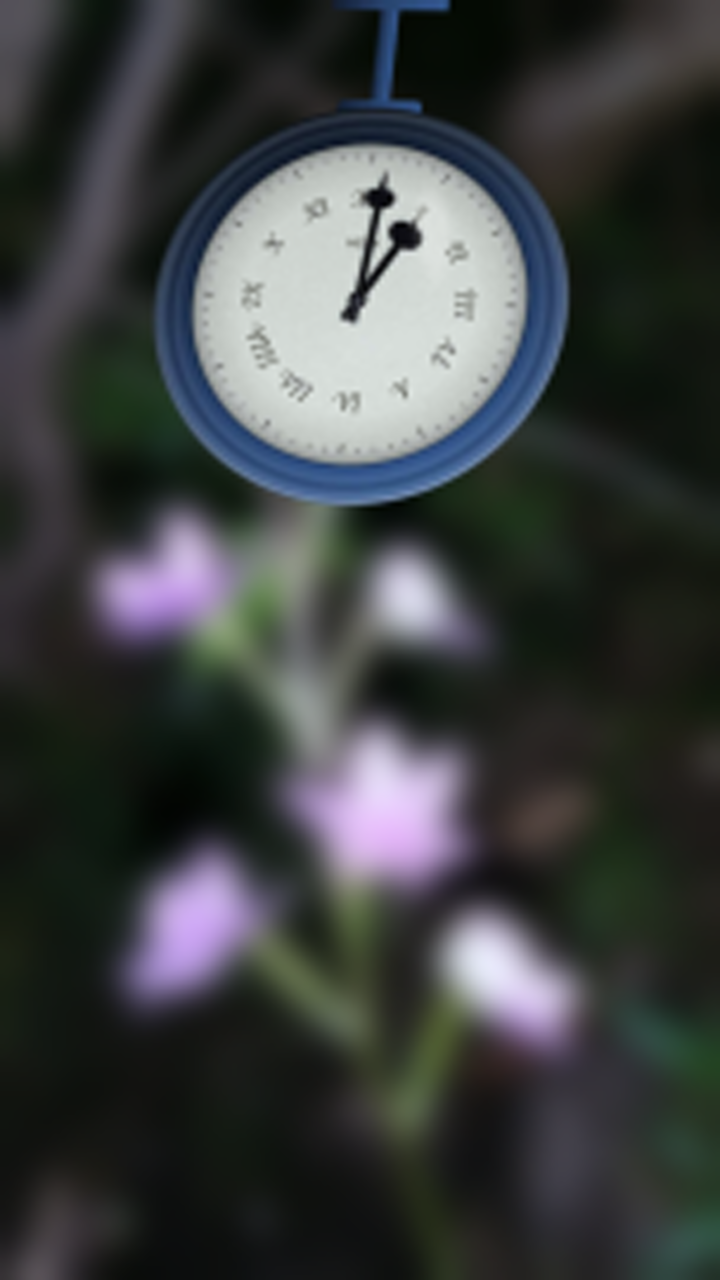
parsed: **1:01**
